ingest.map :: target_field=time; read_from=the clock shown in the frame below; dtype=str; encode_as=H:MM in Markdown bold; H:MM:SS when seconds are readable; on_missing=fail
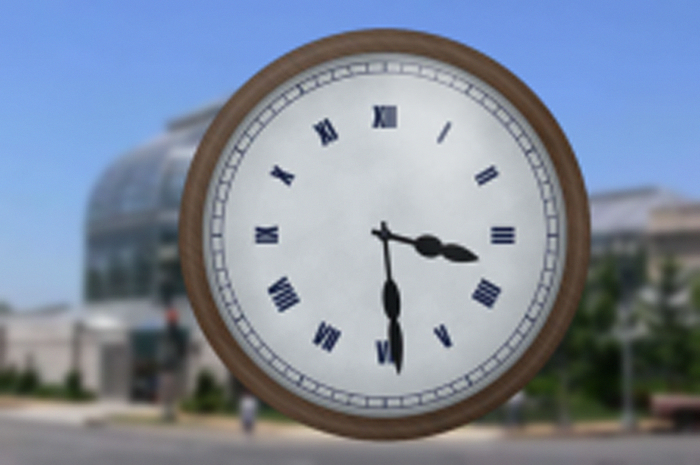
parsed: **3:29**
